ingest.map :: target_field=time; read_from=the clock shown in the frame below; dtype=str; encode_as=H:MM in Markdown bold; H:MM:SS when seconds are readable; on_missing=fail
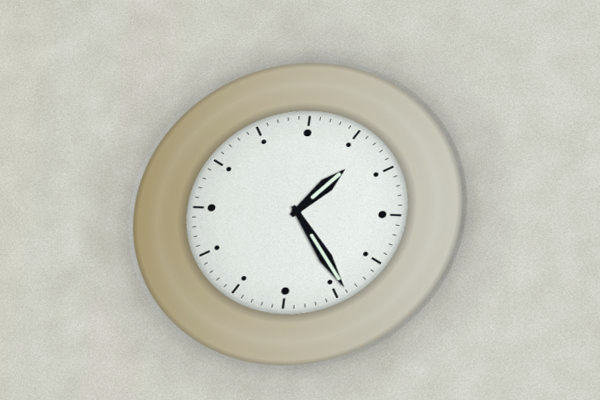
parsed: **1:24**
